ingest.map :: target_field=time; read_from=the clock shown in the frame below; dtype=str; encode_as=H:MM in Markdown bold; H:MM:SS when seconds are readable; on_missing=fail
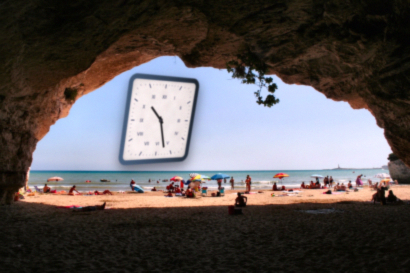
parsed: **10:27**
